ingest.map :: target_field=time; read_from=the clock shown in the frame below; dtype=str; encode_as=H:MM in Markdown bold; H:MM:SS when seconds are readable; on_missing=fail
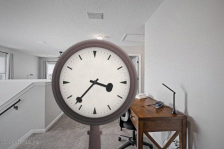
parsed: **3:37**
